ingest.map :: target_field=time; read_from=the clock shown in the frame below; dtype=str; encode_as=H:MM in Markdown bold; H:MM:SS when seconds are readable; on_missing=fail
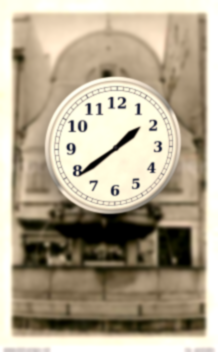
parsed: **1:39**
